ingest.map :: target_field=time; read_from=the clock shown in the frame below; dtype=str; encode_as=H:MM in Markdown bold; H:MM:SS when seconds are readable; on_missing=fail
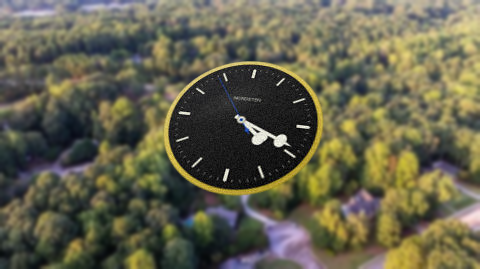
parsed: **4:18:54**
